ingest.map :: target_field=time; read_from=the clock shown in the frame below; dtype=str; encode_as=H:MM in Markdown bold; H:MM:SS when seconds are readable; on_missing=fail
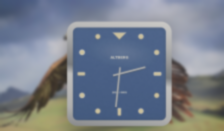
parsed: **2:31**
